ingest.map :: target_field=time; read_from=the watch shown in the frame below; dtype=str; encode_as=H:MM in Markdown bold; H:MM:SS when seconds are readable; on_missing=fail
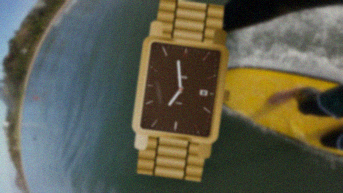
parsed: **6:58**
